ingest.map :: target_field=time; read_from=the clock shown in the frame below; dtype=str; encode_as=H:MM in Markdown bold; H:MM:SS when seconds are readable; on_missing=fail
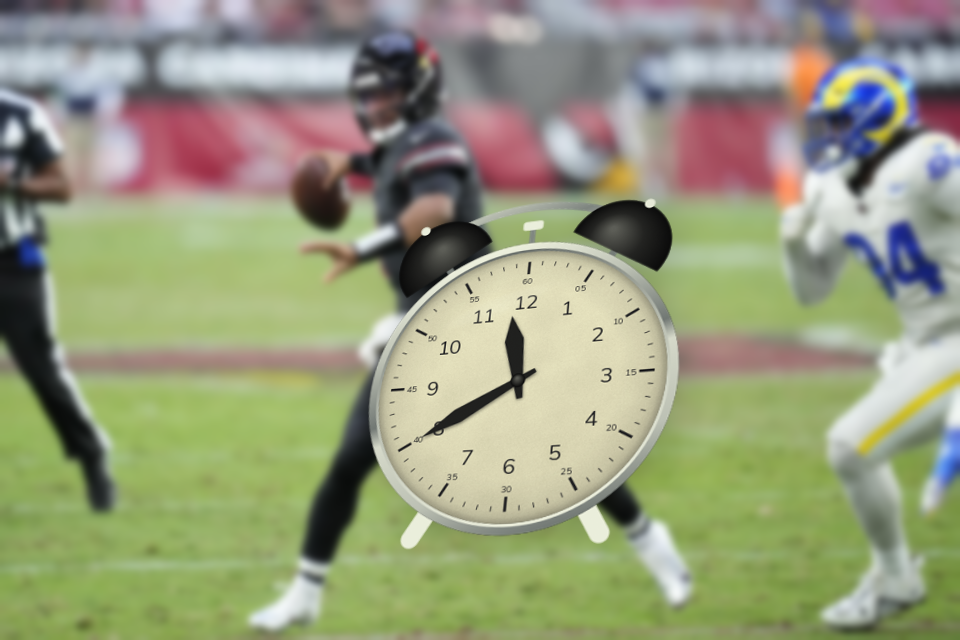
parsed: **11:40**
